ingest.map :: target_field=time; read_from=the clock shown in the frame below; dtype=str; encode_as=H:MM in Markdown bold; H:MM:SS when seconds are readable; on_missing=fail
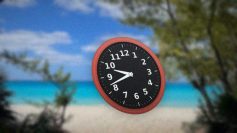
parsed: **9:42**
